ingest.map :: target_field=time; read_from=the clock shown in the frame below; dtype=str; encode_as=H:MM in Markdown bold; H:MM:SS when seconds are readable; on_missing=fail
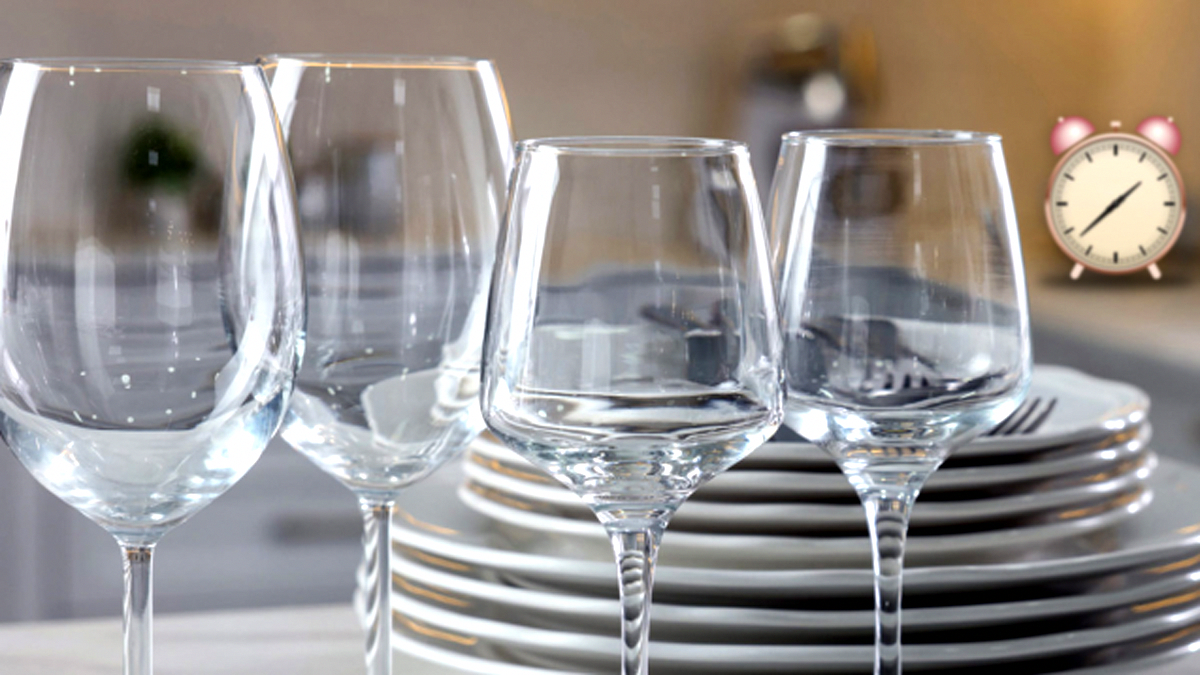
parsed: **1:38**
